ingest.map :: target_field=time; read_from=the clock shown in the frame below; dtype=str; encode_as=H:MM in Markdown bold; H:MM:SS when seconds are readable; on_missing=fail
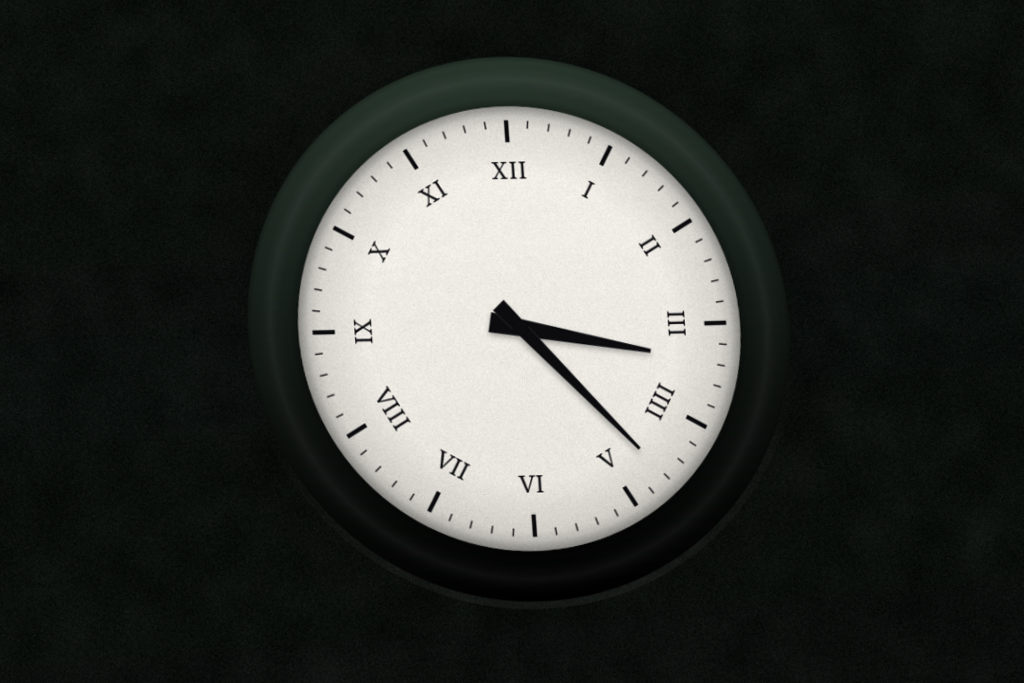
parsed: **3:23**
